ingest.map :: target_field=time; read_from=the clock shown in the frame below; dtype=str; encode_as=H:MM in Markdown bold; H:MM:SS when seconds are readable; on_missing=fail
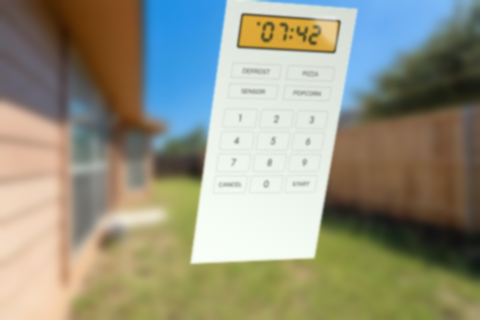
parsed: **7:42**
